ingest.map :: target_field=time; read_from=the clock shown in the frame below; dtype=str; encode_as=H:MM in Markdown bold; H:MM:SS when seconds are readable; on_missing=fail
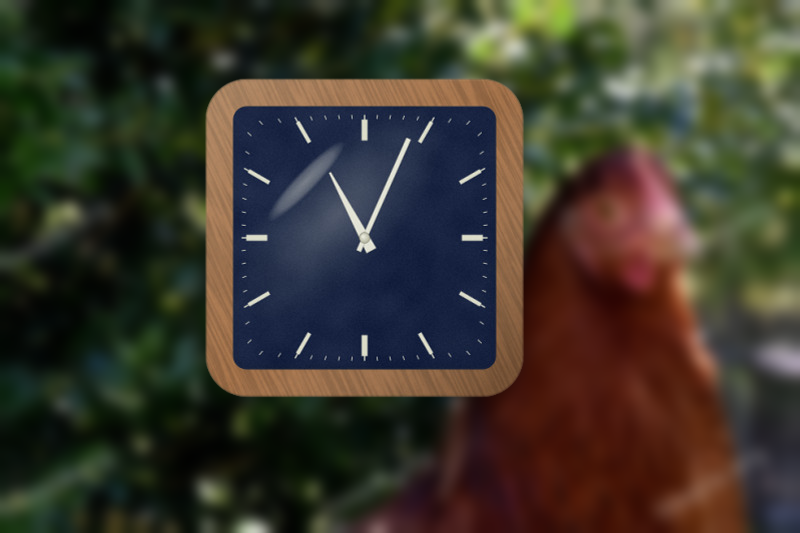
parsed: **11:04**
